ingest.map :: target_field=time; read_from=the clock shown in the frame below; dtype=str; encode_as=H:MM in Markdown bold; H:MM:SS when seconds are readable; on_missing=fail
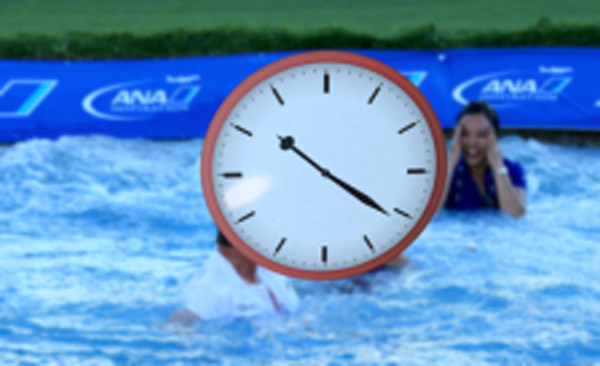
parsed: **10:21**
